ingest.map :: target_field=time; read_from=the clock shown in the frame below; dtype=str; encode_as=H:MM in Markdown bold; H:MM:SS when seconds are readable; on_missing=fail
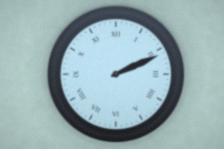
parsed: **2:11**
